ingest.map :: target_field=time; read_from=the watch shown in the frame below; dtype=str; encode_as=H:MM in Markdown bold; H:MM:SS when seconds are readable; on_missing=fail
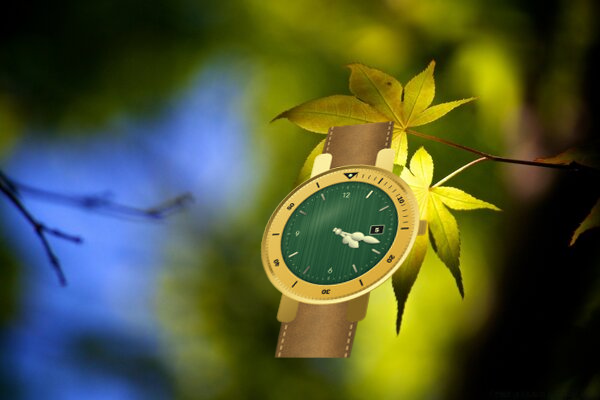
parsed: **4:18**
